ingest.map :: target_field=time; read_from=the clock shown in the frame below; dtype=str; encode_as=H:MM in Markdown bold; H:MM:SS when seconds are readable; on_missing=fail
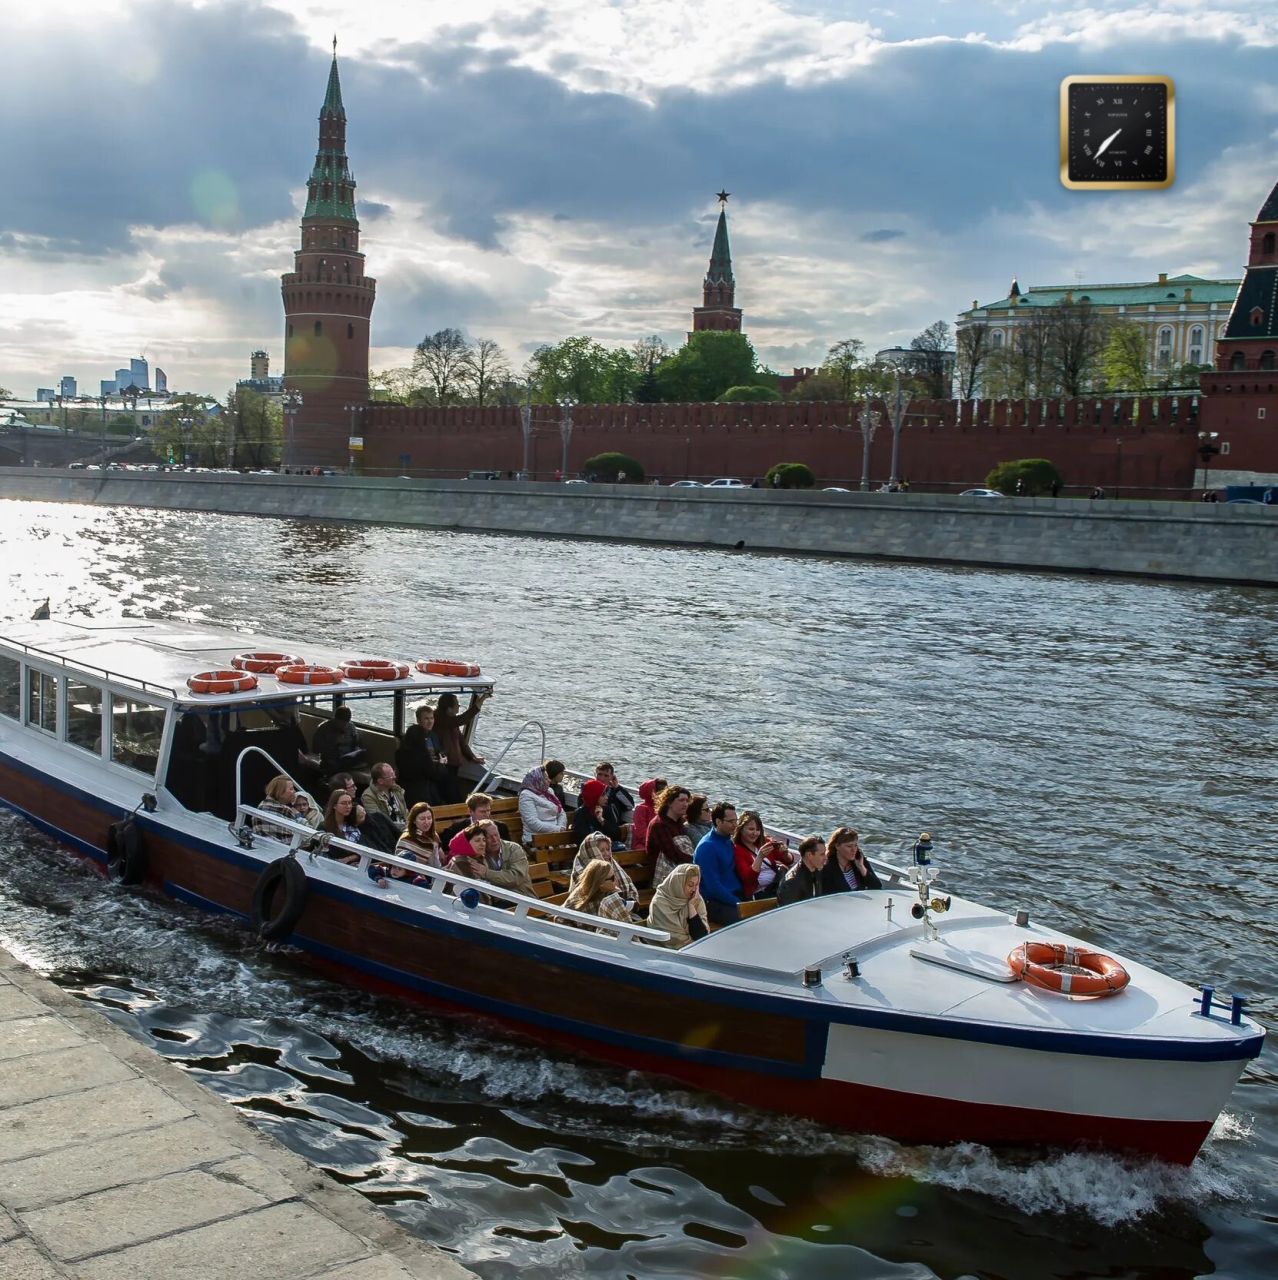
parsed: **7:37**
